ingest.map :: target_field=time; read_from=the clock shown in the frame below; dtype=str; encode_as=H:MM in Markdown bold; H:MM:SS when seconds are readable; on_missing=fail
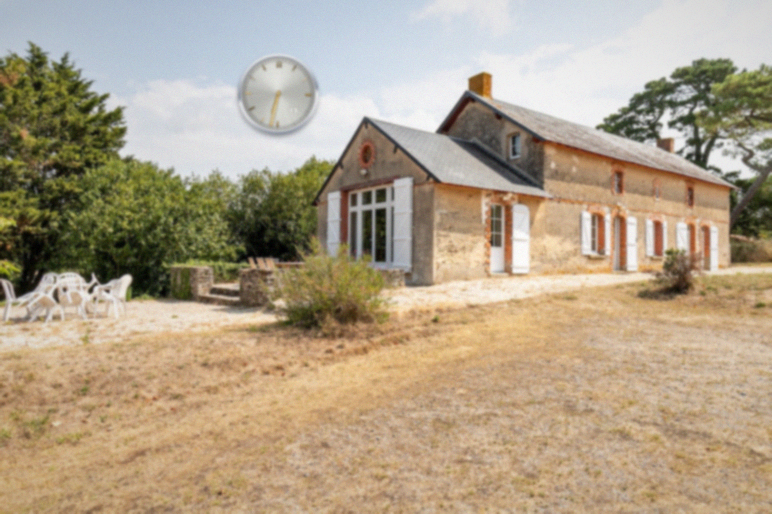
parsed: **6:32**
